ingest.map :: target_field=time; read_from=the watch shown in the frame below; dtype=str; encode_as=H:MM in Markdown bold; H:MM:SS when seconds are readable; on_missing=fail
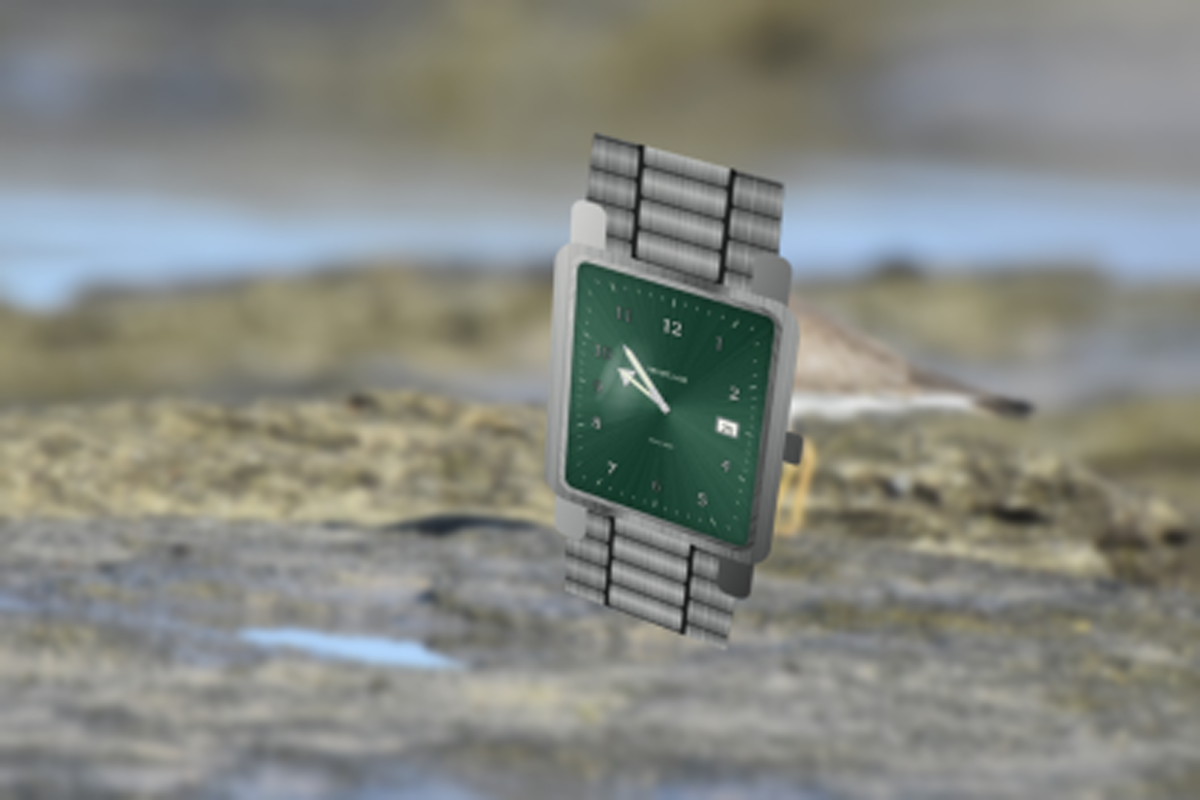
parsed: **9:53**
